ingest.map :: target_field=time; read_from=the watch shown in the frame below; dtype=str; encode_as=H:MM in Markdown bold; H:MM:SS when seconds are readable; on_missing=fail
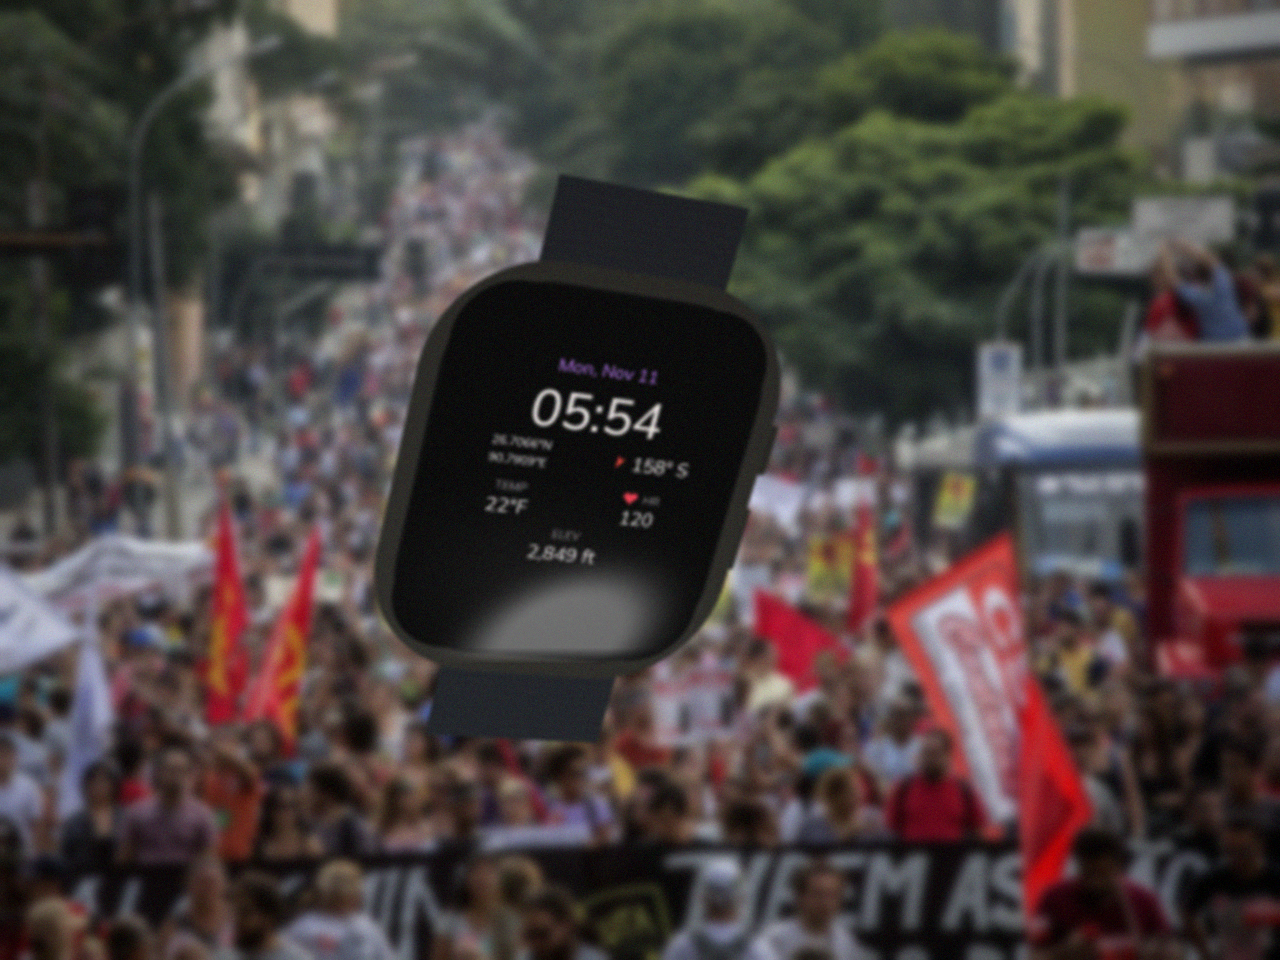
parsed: **5:54**
